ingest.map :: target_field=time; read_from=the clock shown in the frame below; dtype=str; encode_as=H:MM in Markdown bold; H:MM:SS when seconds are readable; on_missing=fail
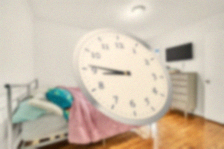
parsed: **8:46**
